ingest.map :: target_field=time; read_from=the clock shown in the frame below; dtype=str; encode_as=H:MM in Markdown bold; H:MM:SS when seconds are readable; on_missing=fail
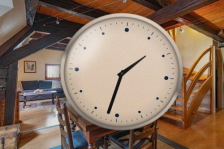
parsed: **1:32**
